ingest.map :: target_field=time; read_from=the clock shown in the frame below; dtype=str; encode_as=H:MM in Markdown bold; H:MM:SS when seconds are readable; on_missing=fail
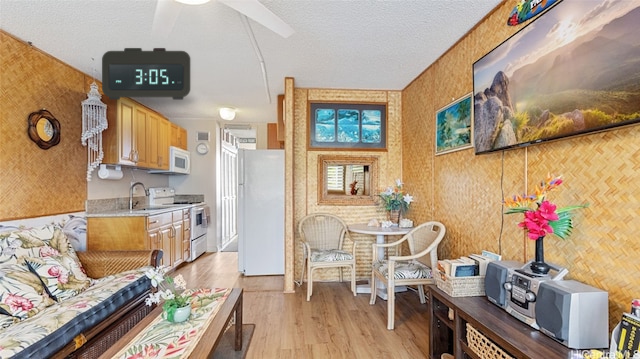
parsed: **3:05**
